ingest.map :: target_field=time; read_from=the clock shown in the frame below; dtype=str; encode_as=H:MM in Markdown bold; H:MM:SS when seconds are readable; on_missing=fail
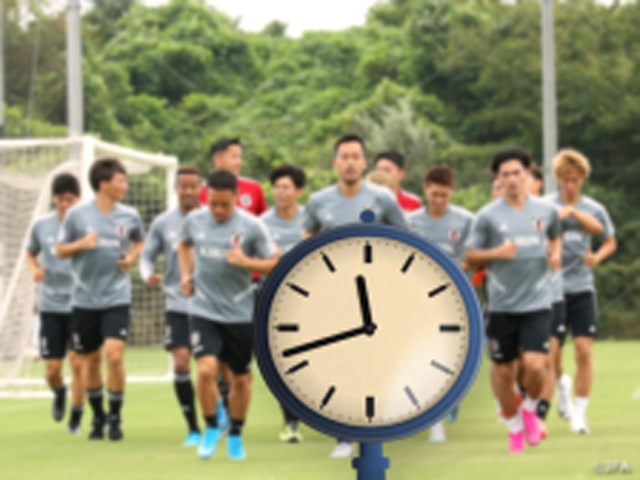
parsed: **11:42**
